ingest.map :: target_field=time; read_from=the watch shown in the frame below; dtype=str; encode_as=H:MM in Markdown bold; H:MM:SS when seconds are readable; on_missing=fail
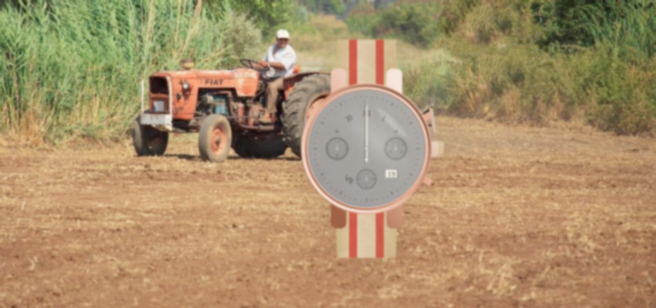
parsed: **12:00**
